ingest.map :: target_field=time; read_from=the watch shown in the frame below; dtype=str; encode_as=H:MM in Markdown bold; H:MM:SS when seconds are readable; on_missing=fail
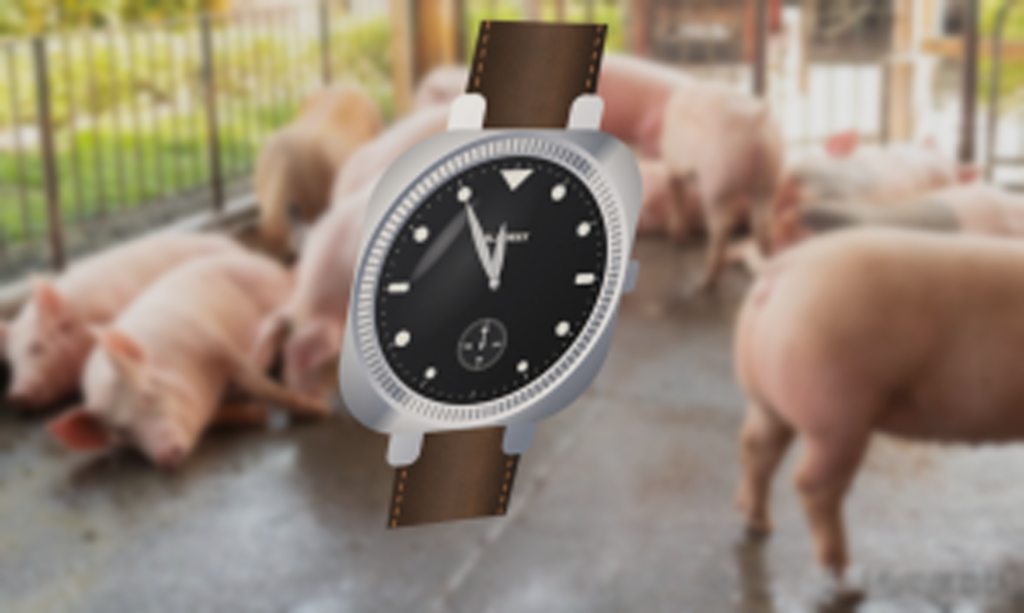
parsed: **11:55**
